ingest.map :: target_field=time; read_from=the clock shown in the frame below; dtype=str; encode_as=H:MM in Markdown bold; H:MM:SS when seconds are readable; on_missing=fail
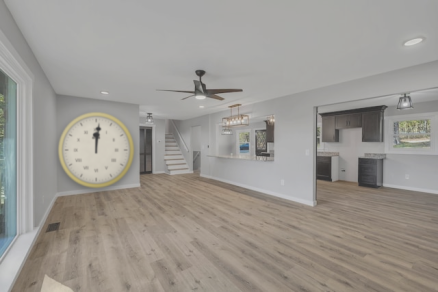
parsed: **12:01**
